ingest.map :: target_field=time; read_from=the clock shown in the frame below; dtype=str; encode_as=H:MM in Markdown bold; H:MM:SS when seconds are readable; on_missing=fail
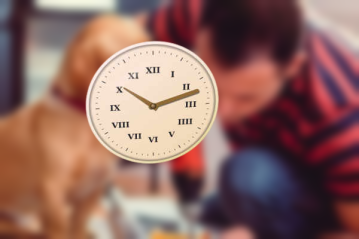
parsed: **10:12**
